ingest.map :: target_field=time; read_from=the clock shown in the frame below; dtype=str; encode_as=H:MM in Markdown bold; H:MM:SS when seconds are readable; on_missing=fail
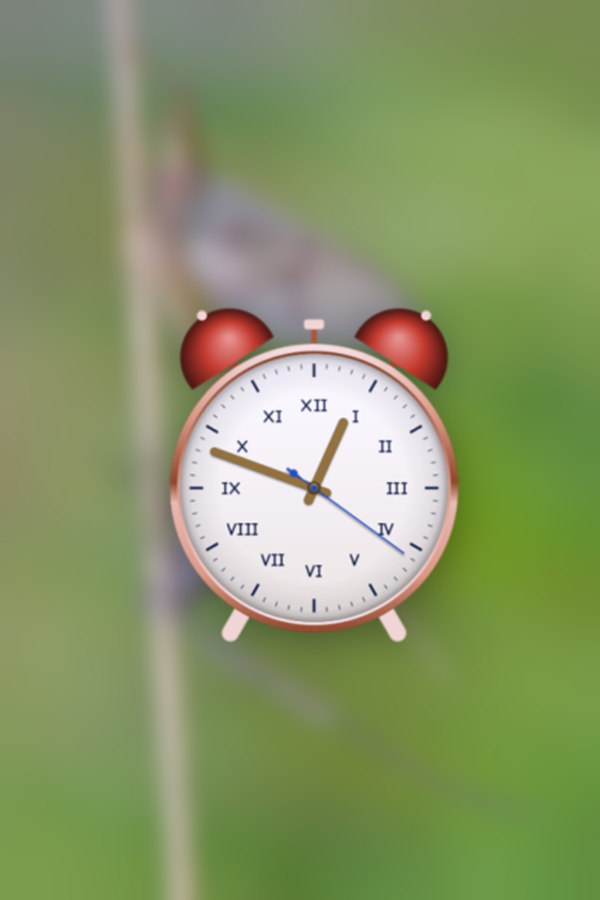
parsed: **12:48:21**
